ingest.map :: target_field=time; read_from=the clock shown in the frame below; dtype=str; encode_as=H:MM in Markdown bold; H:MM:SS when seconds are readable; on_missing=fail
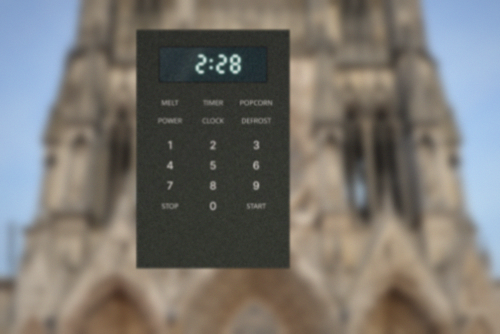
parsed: **2:28**
